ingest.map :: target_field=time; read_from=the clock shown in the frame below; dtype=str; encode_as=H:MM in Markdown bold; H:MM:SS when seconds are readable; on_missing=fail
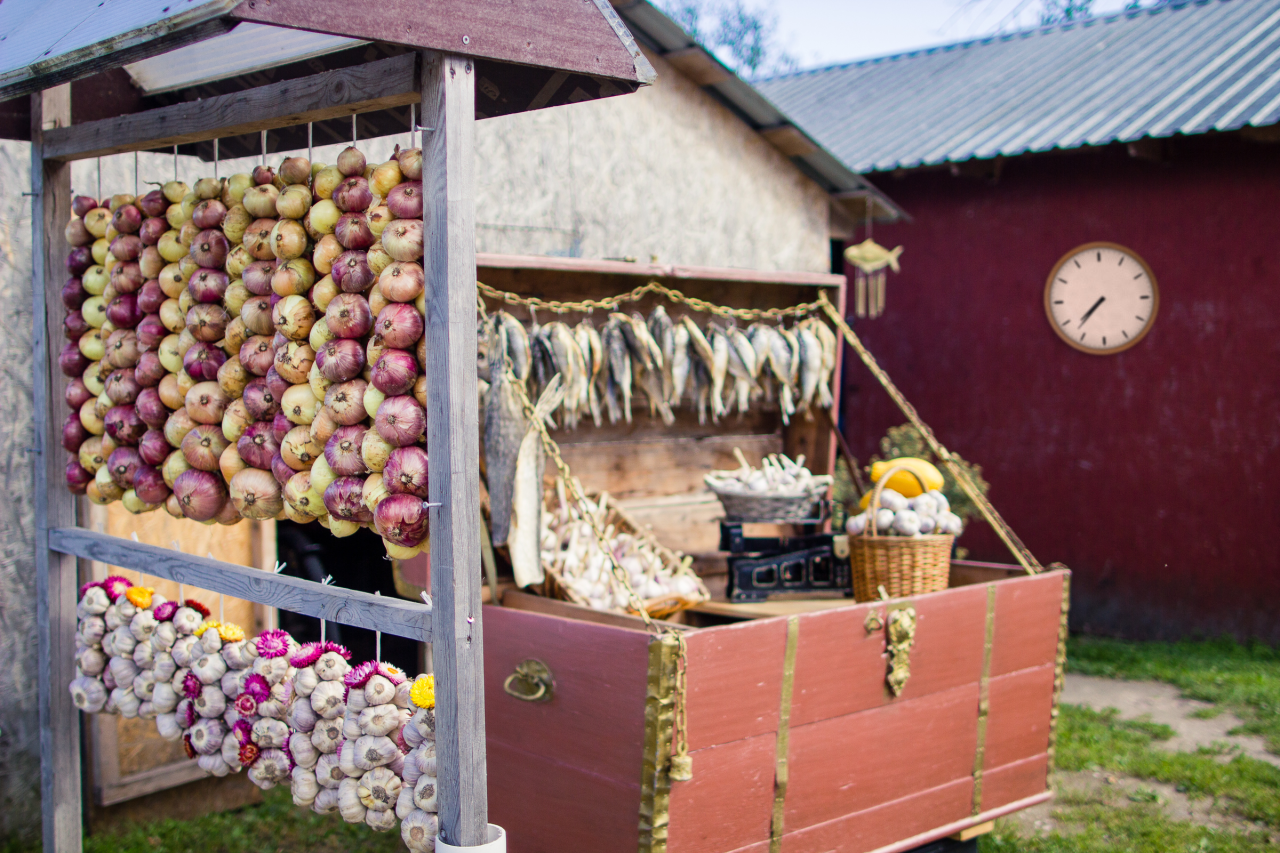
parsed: **7:37**
